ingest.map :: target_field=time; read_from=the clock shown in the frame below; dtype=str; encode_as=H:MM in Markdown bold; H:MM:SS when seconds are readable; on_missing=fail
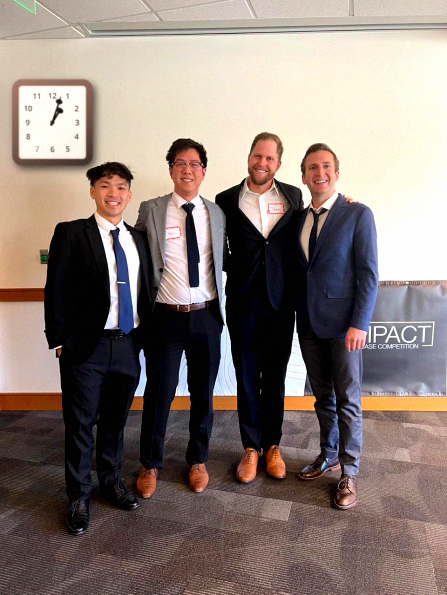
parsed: **1:03**
